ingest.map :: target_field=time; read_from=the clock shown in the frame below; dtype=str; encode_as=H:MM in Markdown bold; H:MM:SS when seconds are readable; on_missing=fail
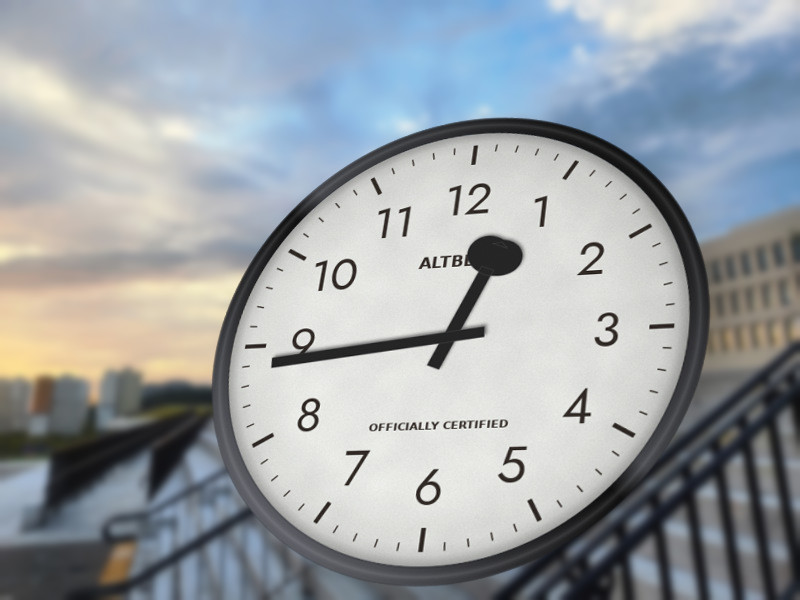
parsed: **12:44**
